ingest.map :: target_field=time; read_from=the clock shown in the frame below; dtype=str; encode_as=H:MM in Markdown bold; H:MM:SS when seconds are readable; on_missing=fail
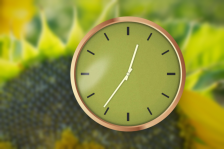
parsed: **12:36**
